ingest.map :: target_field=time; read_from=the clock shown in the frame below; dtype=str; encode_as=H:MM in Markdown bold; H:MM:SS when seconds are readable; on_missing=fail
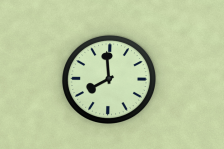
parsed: **7:59**
